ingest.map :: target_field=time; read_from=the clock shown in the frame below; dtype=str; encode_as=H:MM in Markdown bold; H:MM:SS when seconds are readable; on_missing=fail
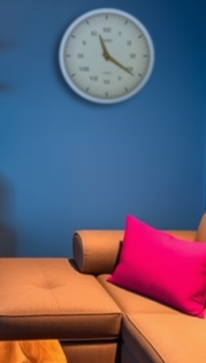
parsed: **11:21**
